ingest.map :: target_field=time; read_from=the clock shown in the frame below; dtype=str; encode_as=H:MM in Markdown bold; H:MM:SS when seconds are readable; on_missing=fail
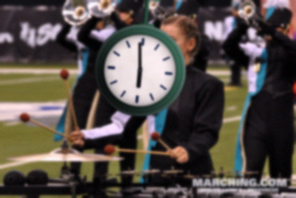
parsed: **5:59**
